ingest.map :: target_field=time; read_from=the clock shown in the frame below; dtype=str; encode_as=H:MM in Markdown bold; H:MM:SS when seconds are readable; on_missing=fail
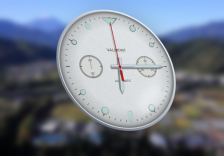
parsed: **6:15**
